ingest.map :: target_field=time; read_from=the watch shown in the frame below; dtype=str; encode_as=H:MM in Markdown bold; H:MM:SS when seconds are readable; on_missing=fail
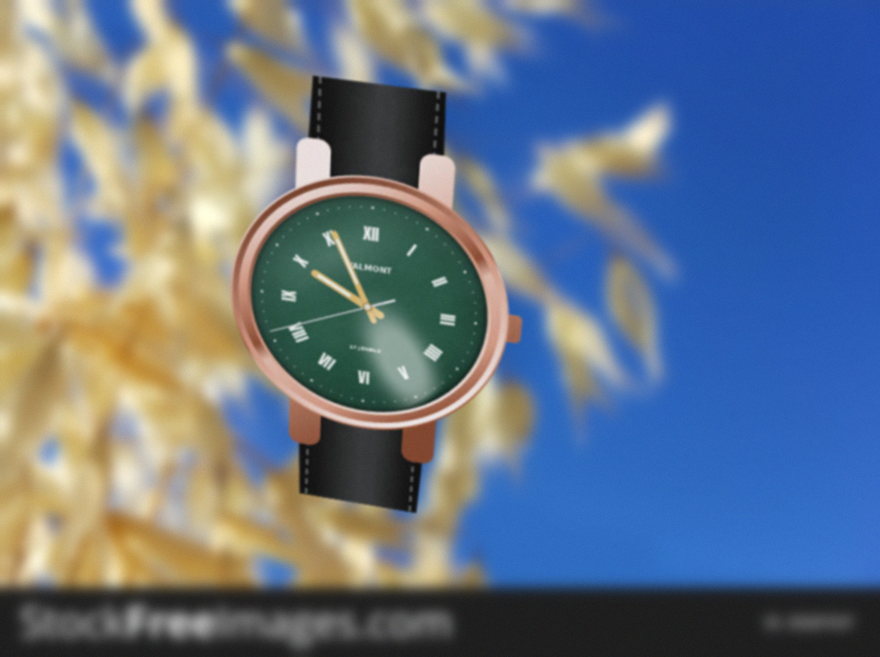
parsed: **9:55:41**
